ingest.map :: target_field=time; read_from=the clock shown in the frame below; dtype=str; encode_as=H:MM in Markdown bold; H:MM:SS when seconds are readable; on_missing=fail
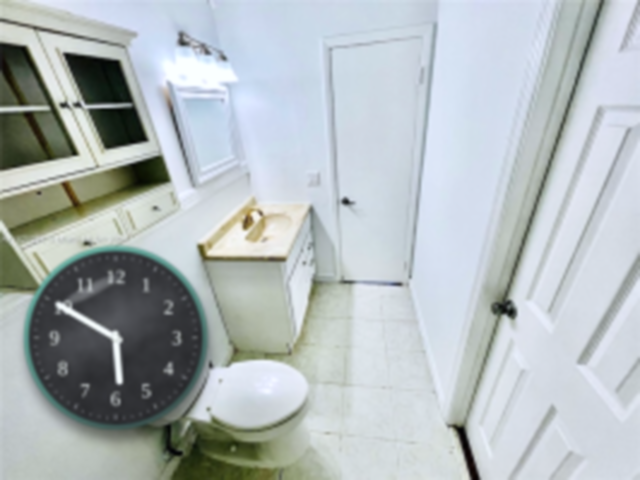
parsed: **5:50**
